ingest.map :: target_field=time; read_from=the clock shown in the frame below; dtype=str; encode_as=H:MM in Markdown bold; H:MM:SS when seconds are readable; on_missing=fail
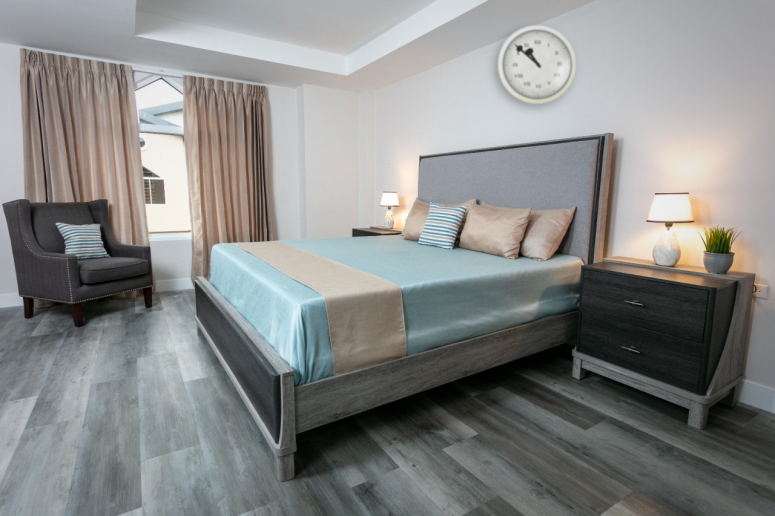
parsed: **10:52**
